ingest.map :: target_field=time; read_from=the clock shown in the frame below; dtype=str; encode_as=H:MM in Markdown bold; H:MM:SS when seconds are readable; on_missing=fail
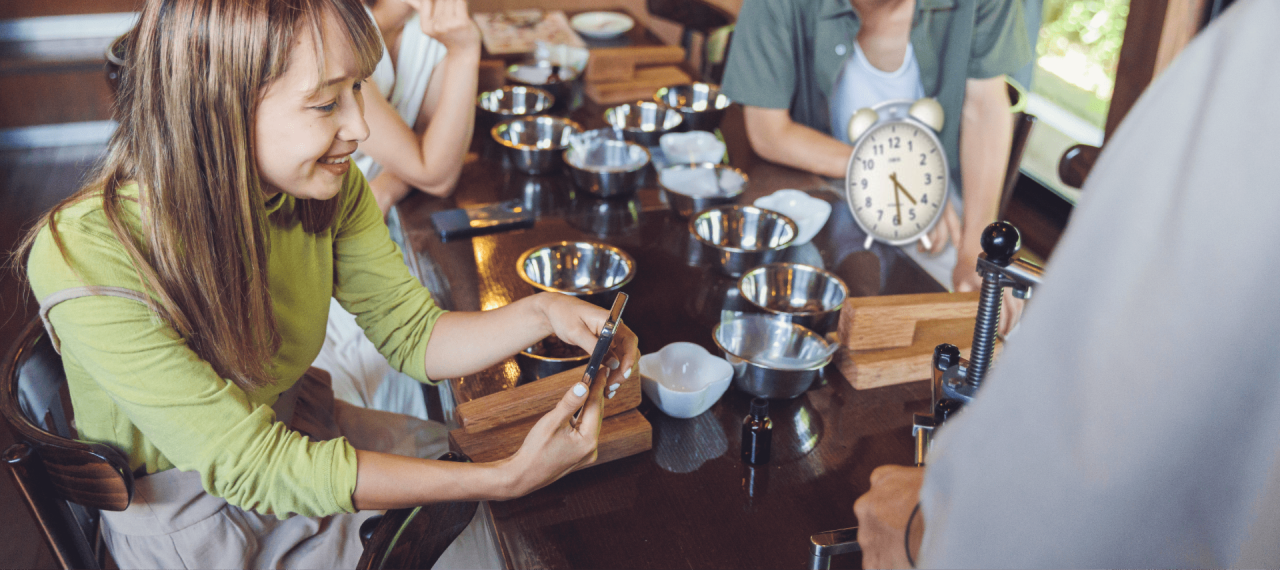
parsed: **4:29**
